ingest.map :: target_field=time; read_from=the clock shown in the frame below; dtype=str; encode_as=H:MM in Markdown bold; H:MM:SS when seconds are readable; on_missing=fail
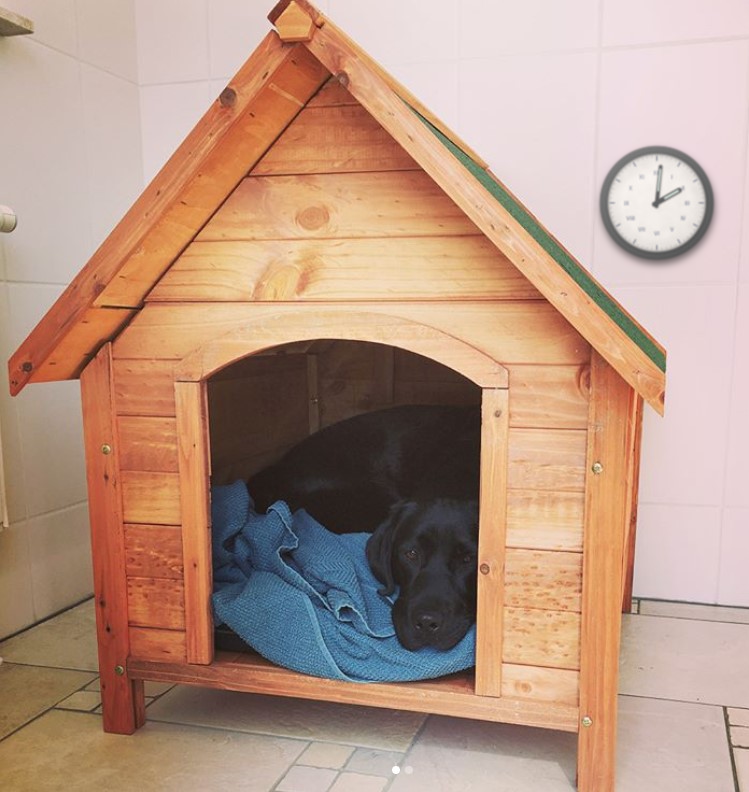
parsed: **2:01**
